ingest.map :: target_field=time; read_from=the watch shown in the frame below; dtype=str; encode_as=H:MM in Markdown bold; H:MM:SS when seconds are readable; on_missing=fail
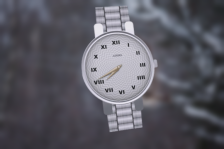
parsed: **7:41**
